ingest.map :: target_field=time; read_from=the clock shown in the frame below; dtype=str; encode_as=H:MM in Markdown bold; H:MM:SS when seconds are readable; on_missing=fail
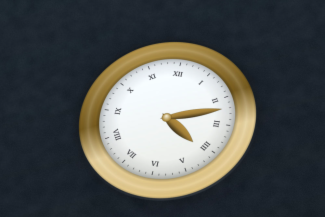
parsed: **4:12**
